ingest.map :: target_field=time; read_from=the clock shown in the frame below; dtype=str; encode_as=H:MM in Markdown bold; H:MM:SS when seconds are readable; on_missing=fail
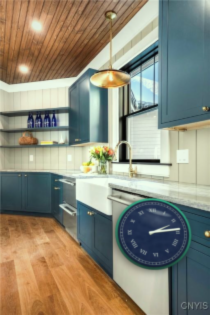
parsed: **2:14**
